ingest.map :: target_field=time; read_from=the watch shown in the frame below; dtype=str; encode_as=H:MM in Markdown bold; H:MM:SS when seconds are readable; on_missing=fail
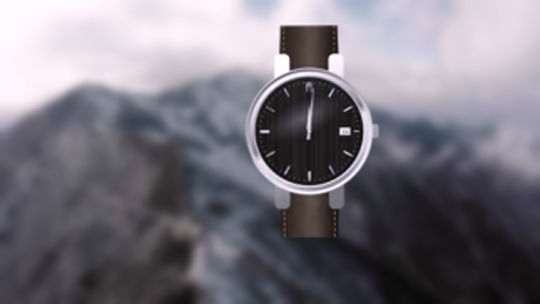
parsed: **12:01**
